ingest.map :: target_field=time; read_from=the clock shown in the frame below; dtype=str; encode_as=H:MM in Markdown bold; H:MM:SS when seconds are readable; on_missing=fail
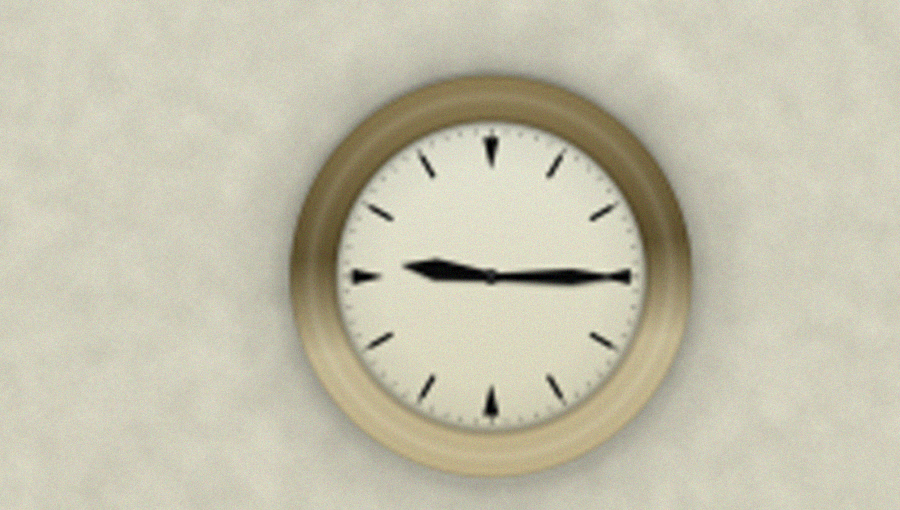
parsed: **9:15**
